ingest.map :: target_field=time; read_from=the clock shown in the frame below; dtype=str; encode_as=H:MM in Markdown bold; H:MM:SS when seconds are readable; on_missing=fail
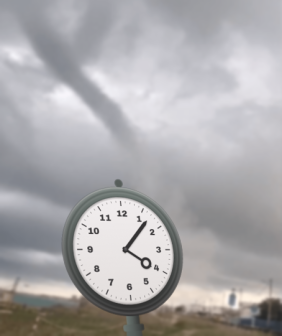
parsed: **4:07**
